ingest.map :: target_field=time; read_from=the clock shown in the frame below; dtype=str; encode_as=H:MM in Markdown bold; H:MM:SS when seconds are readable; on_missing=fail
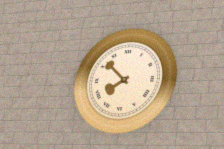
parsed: **7:52**
